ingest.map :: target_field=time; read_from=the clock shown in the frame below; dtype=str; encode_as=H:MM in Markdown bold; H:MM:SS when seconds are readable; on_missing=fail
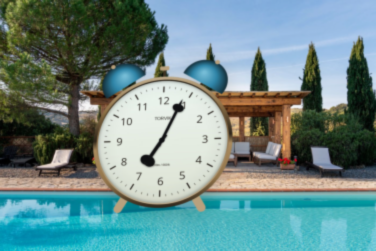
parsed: **7:04**
